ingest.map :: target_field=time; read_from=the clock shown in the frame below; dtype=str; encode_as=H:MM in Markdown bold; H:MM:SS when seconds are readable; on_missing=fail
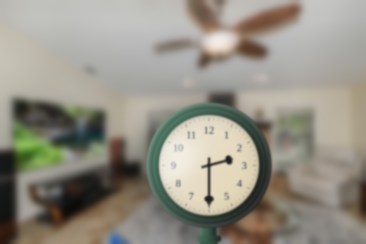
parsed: **2:30**
